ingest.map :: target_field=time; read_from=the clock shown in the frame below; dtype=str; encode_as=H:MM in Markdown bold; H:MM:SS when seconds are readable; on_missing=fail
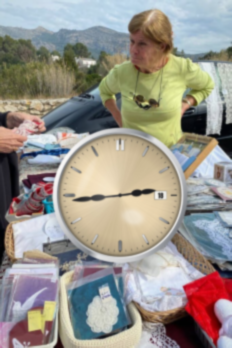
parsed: **2:44**
